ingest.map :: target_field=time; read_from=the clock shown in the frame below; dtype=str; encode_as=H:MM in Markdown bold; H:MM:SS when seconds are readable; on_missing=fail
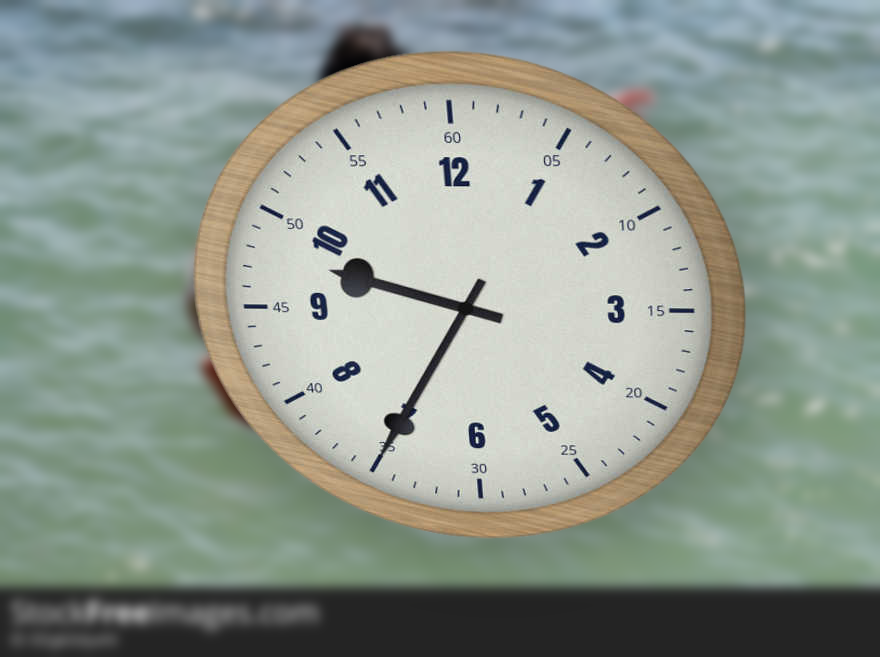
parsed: **9:35**
